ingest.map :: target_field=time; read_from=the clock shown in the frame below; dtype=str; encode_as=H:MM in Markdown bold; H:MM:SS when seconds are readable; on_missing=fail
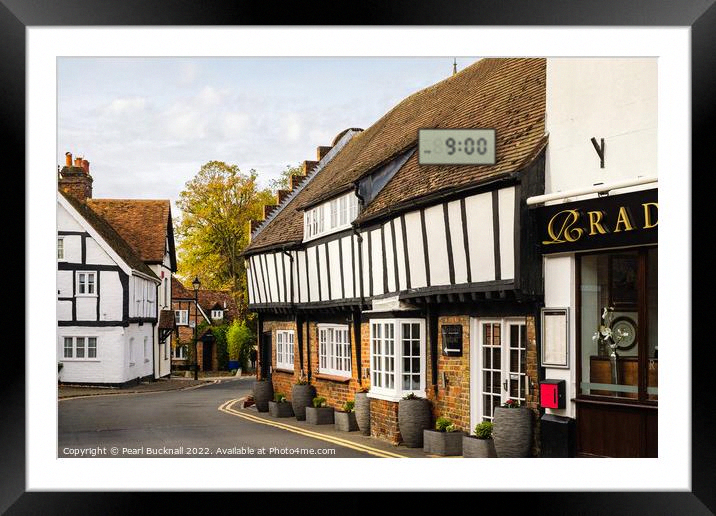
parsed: **9:00**
